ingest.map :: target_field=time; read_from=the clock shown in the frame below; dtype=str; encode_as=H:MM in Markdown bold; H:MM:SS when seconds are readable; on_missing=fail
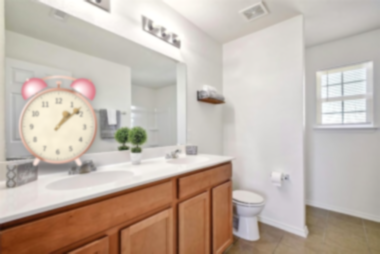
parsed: **1:08**
